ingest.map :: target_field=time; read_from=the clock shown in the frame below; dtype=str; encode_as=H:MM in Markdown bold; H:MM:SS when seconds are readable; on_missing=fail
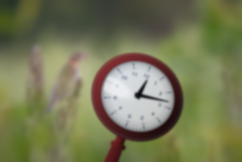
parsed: **12:13**
